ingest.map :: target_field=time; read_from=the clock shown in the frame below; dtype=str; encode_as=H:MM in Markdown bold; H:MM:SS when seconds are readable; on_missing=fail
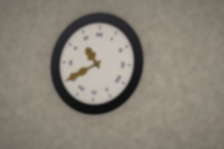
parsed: **10:40**
